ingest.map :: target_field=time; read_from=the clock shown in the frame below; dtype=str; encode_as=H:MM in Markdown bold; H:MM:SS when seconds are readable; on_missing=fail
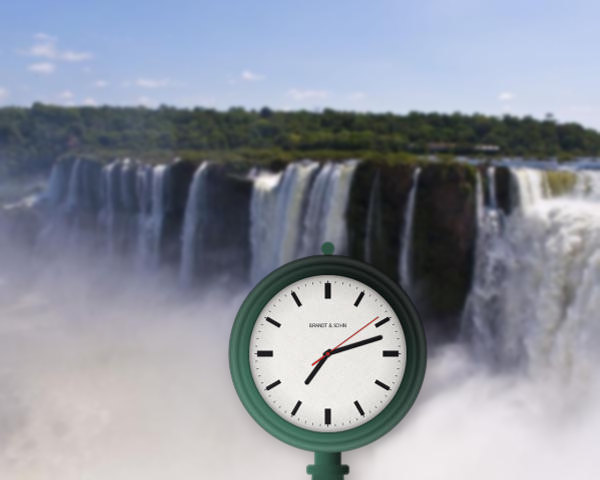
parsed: **7:12:09**
